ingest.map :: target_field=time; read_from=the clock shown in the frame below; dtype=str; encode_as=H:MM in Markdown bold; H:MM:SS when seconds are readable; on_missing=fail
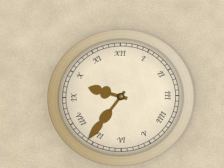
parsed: **9:36**
